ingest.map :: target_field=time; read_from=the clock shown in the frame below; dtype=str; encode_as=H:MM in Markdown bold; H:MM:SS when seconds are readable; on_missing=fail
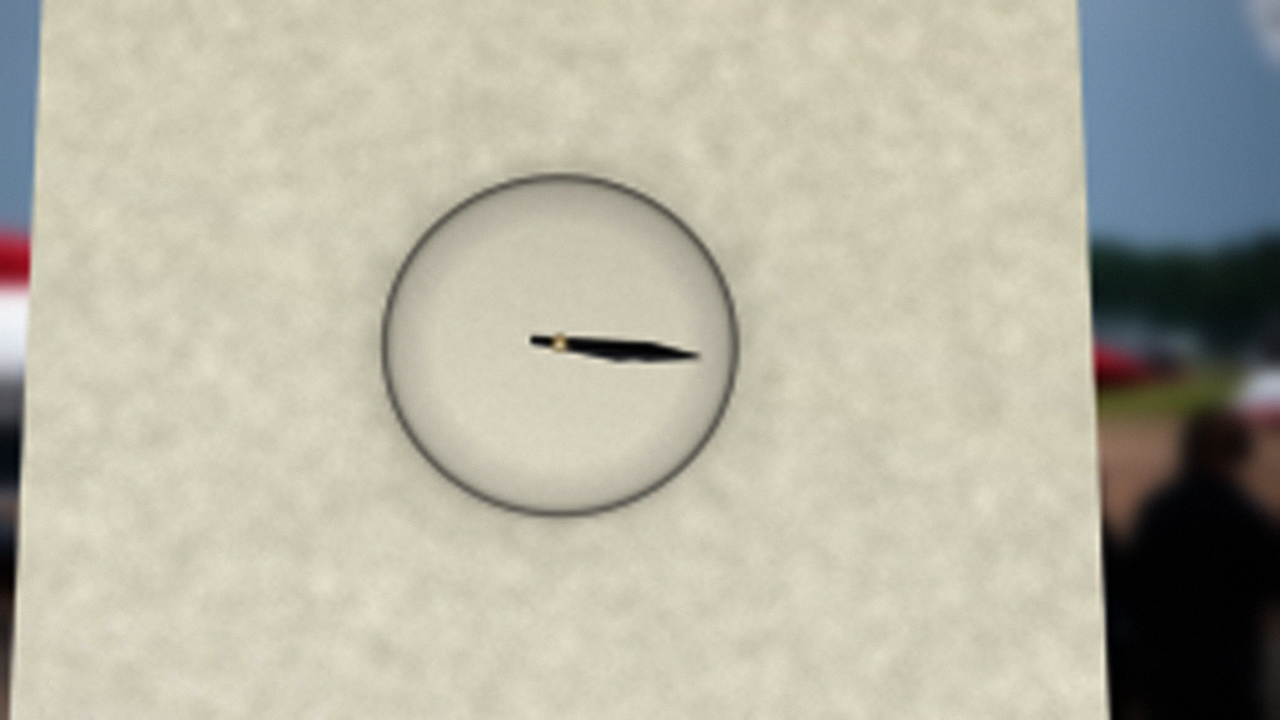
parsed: **3:16**
